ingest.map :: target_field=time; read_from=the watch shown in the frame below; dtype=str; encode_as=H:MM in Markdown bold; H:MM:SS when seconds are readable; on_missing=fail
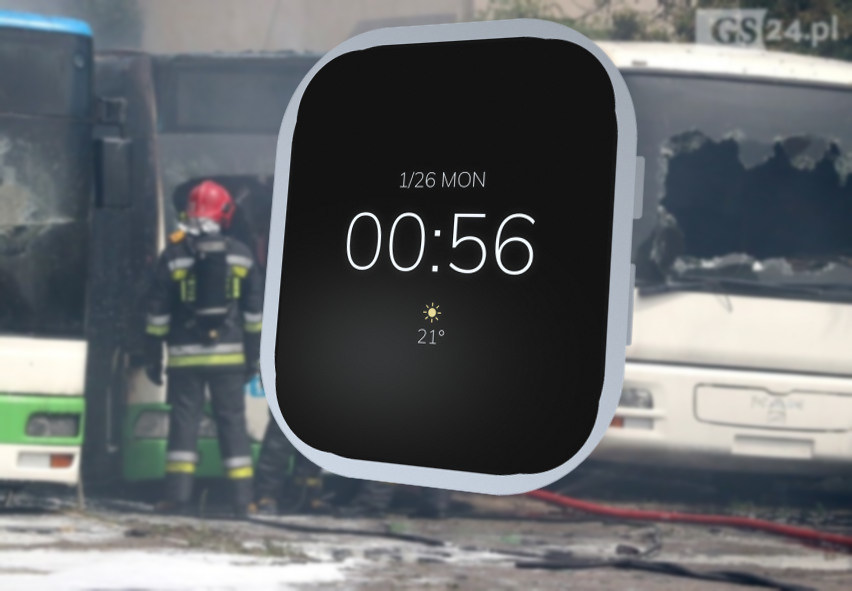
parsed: **0:56**
